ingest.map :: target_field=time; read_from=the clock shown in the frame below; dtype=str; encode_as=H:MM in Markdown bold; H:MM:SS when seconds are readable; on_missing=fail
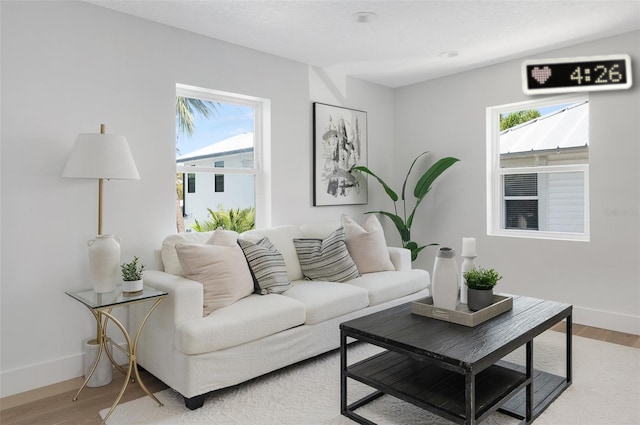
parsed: **4:26**
